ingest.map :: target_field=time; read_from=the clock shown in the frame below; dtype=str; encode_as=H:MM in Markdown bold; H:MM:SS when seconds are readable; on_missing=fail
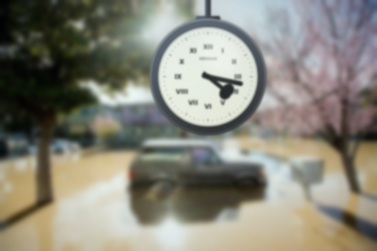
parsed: **4:17**
